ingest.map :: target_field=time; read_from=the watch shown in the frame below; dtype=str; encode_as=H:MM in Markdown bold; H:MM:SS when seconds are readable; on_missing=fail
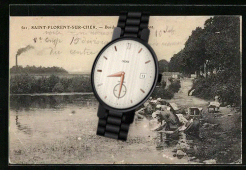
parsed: **8:30**
